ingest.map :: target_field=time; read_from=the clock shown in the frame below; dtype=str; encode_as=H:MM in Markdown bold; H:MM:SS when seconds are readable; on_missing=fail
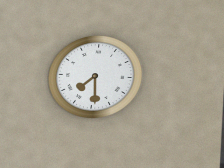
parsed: **7:29**
